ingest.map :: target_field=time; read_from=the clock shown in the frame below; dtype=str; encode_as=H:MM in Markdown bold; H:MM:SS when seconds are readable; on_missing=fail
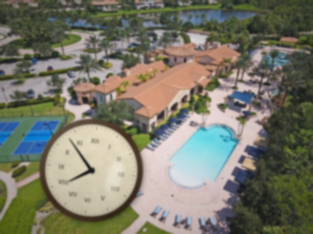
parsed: **7:53**
